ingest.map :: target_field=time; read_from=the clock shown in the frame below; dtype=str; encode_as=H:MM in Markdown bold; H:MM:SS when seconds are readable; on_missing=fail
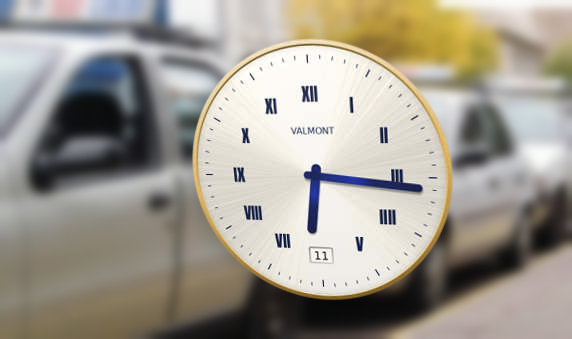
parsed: **6:16**
